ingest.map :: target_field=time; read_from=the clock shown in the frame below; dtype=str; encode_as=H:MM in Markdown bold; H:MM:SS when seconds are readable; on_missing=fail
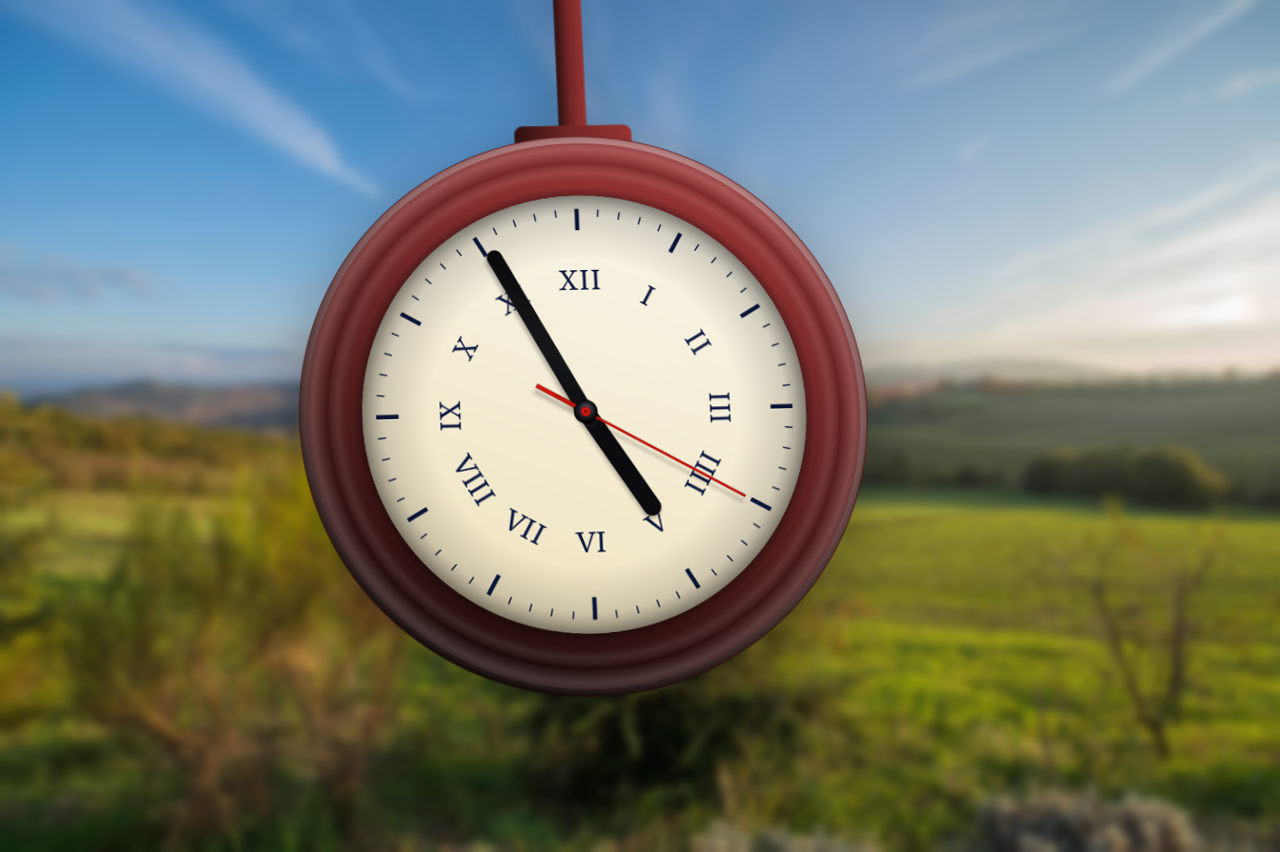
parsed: **4:55:20**
